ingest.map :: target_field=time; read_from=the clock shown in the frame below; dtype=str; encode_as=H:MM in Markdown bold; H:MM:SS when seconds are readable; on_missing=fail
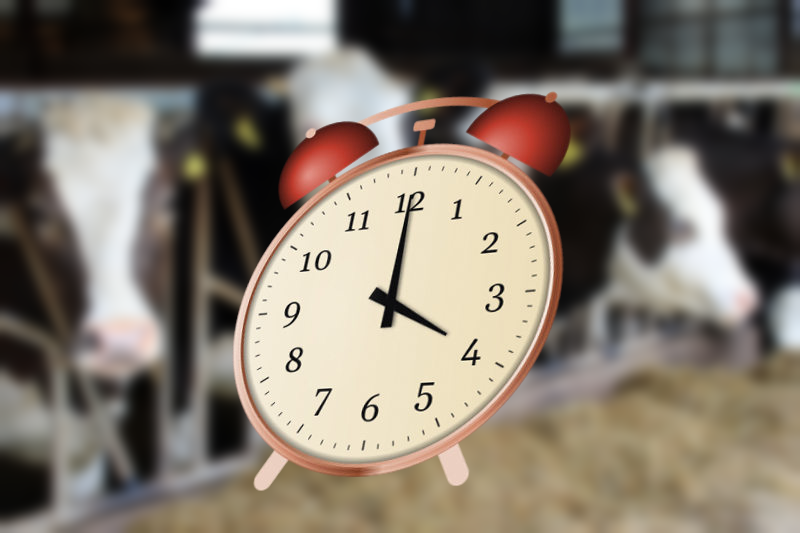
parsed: **4:00**
